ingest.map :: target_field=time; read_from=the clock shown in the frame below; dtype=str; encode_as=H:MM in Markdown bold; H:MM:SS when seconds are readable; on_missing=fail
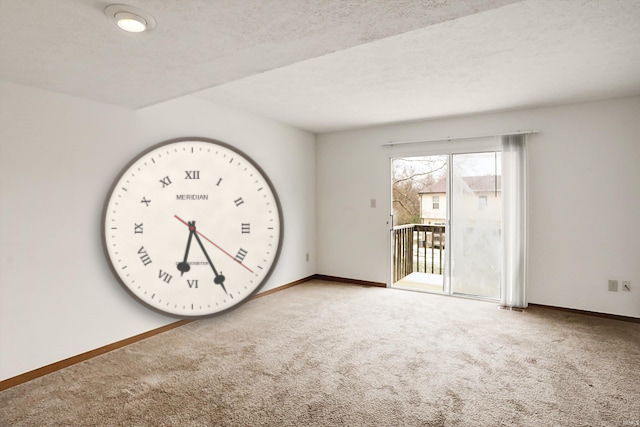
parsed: **6:25:21**
